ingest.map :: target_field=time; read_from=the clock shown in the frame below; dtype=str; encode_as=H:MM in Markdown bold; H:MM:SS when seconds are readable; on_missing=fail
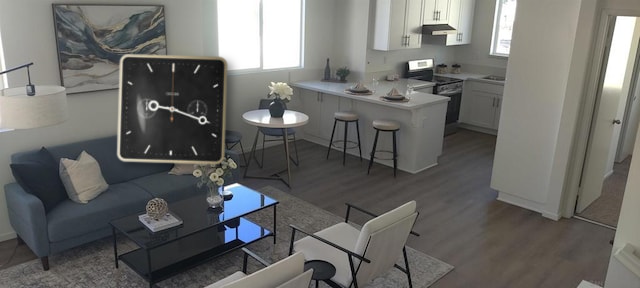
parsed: **9:18**
